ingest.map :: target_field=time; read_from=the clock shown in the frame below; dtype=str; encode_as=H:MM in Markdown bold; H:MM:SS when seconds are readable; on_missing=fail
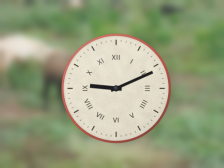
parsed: **9:11**
